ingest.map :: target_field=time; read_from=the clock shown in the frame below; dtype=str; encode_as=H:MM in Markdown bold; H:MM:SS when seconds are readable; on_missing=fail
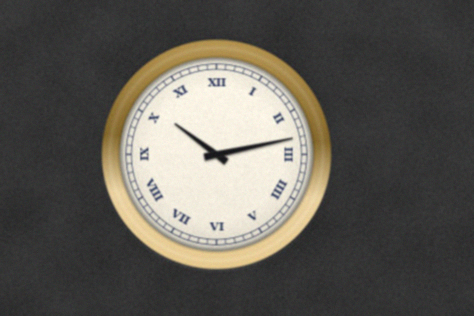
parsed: **10:13**
